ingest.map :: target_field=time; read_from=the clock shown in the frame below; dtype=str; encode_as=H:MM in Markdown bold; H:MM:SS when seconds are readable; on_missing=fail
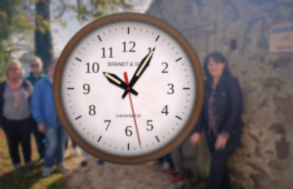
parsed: **10:05:28**
